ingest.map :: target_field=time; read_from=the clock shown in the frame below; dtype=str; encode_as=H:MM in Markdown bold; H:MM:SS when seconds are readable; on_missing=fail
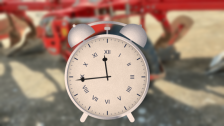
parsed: **11:44**
